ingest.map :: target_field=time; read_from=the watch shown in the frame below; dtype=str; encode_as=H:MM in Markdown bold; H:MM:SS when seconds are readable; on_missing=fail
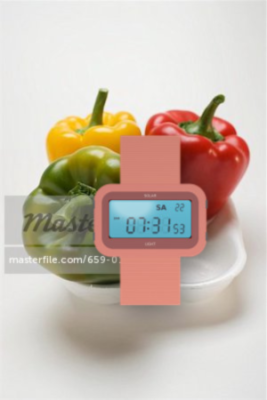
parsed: **7:31:53**
